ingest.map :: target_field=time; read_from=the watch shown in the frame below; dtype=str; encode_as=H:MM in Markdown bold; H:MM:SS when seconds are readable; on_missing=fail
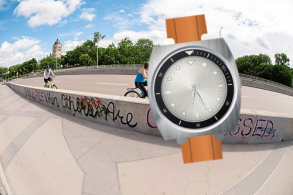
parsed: **6:26**
